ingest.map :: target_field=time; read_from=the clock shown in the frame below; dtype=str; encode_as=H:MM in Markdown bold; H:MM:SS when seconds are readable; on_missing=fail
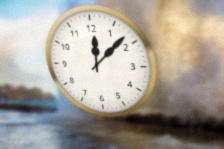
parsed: **12:08**
